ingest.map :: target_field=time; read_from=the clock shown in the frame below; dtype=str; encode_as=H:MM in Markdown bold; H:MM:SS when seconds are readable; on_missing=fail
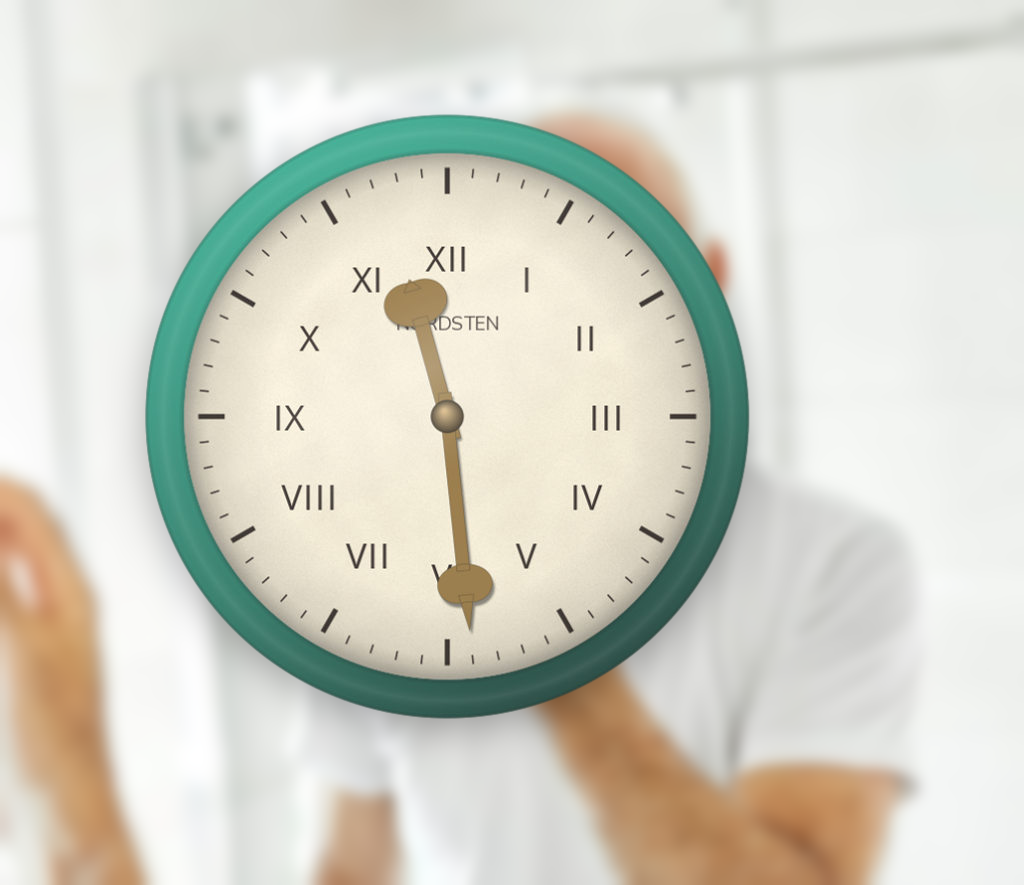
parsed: **11:29**
